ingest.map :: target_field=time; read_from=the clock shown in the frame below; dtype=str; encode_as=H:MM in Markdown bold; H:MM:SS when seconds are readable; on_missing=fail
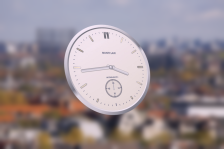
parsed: **3:44**
